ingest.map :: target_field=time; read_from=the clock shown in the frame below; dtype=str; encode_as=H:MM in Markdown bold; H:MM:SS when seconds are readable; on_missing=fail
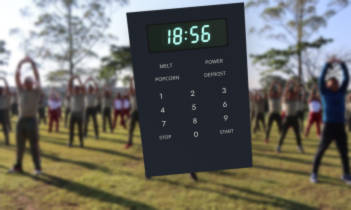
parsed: **18:56**
